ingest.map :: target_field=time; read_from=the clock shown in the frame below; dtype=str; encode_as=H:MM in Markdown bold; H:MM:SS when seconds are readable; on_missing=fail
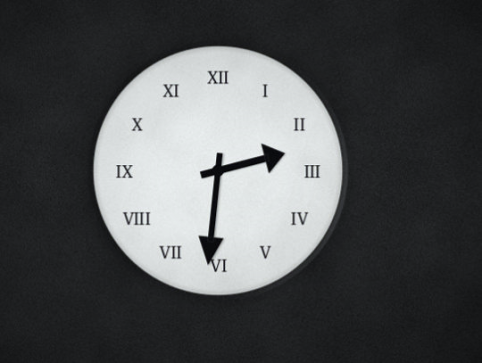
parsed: **2:31**
